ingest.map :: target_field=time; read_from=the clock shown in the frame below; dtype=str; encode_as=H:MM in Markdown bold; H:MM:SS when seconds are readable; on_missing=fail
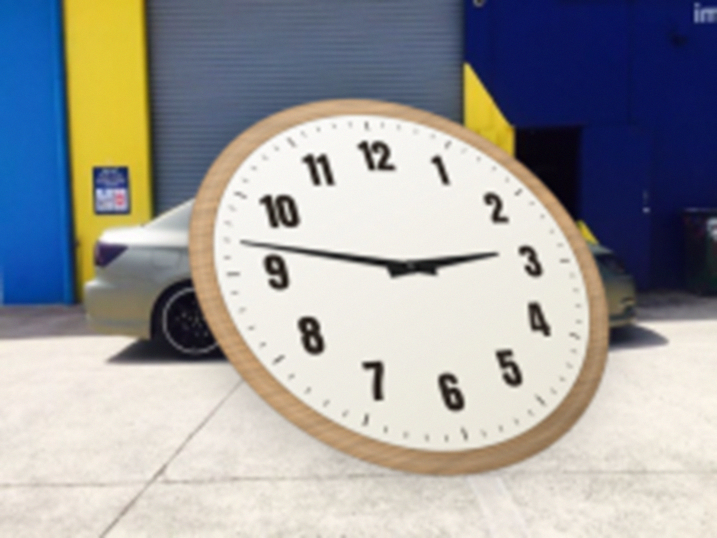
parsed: **2:47**
